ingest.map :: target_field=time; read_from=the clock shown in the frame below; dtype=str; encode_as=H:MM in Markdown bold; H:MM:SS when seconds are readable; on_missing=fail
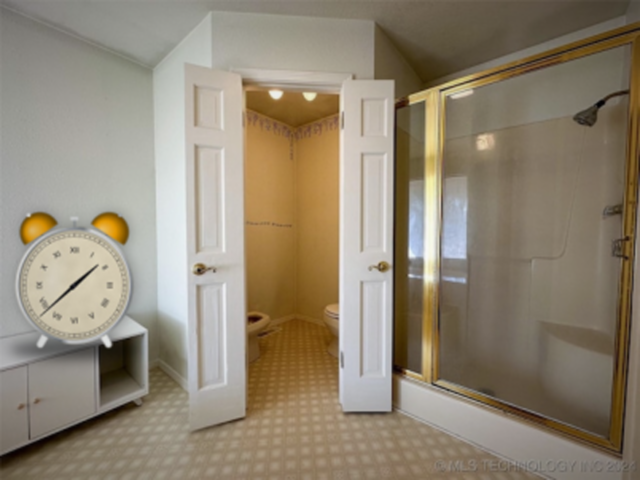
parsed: **1:38**
